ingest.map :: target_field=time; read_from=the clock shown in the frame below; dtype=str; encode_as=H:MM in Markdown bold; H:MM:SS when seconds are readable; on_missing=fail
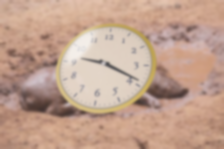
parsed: **9:19**
